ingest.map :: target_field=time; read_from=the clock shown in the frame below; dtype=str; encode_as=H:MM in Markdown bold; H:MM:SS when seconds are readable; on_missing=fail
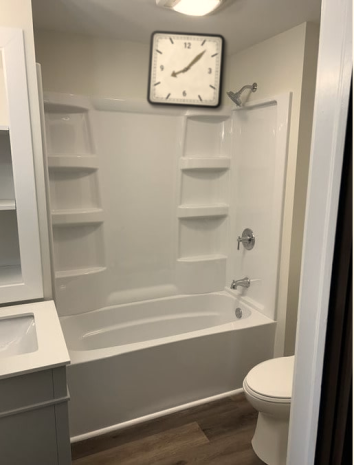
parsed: **8:07**
